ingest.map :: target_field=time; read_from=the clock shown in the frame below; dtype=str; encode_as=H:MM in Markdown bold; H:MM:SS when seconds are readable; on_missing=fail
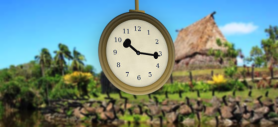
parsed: **10:16**
